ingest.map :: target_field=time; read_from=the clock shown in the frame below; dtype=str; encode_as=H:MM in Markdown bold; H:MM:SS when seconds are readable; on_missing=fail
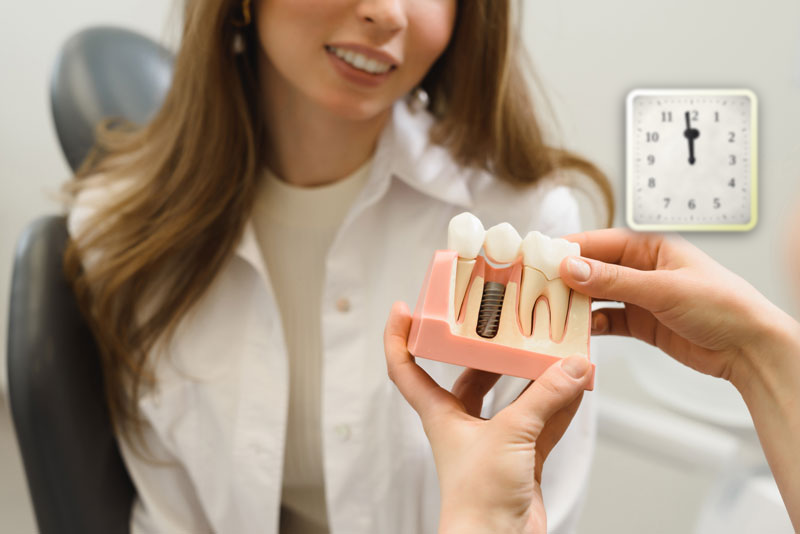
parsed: **11:59**
